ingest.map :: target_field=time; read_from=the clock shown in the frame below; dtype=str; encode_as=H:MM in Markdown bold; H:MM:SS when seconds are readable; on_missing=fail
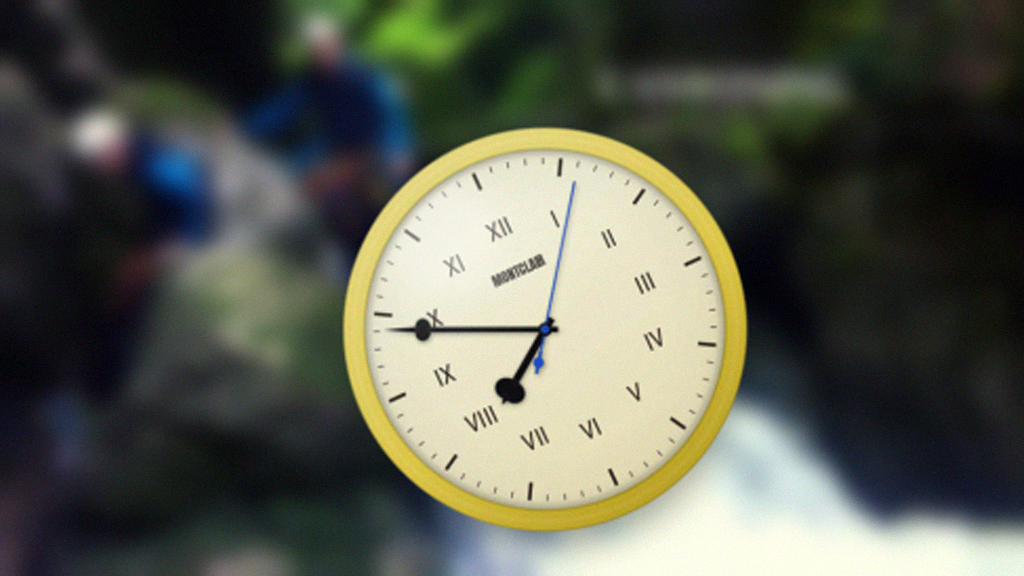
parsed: **7:49:06**
